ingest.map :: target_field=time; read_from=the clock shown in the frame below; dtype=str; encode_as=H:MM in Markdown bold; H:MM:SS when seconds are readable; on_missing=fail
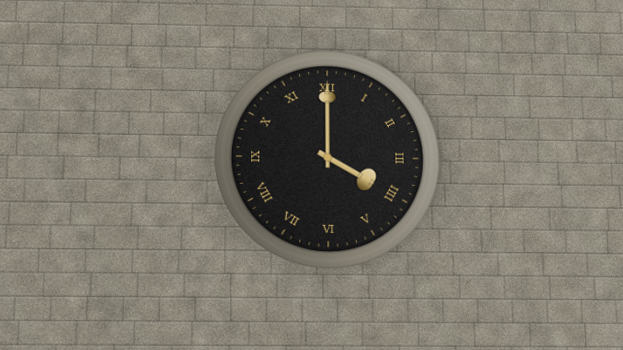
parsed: **4:00**
